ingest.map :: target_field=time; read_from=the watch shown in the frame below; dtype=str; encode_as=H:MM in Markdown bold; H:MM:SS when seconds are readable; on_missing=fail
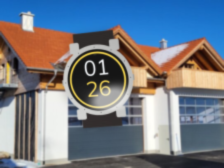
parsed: **1:26**
